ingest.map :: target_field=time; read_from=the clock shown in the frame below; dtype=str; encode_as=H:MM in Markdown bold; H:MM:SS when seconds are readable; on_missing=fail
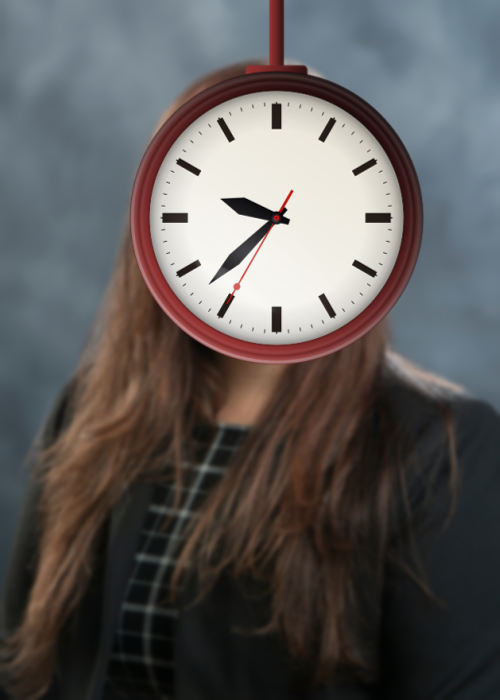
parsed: **9:37:35**
